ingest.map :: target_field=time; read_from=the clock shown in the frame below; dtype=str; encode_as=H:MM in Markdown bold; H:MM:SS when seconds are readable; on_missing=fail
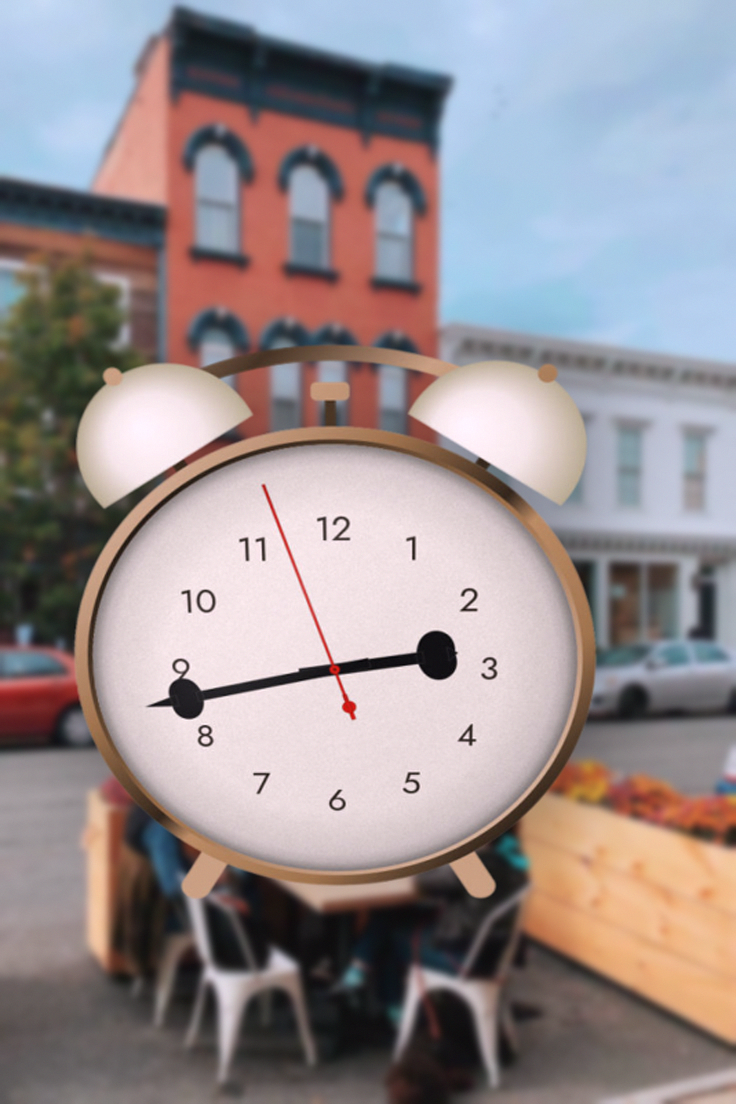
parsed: **2:42:57**
